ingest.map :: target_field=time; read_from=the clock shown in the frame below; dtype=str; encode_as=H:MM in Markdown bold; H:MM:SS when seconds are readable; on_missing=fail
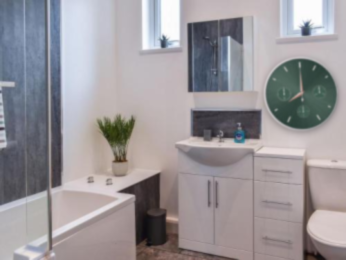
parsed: **8:00**
